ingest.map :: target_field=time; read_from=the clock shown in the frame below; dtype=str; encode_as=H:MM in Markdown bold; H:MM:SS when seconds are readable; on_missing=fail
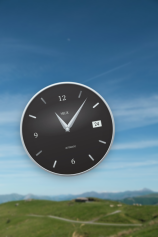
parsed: **11:07**
